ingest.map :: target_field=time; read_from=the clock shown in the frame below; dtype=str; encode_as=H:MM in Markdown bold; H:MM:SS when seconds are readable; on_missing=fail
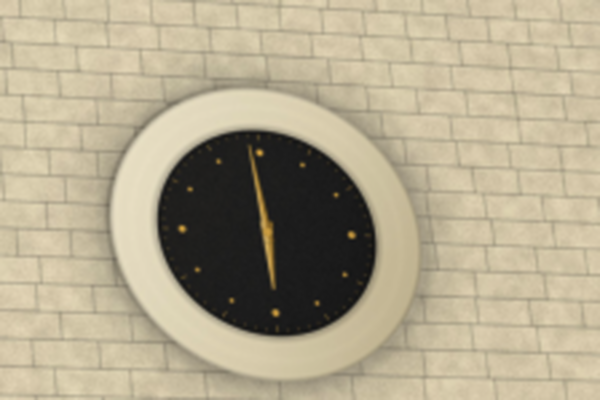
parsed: **5:59**
